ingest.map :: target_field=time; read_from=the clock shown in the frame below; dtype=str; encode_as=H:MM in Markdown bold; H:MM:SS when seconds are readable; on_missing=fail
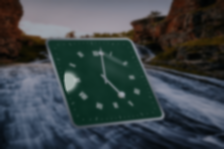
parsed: **5:02**
